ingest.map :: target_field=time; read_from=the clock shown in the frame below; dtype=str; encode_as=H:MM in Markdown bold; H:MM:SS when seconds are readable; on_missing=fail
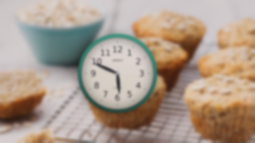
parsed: **5:49**
